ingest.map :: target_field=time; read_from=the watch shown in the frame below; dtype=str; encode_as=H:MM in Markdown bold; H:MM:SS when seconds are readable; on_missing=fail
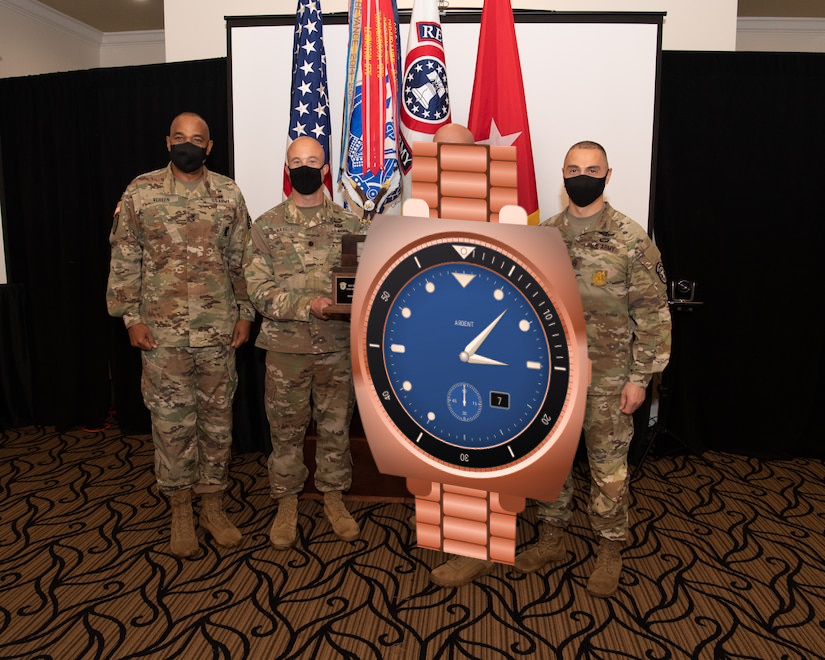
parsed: **3:07**
